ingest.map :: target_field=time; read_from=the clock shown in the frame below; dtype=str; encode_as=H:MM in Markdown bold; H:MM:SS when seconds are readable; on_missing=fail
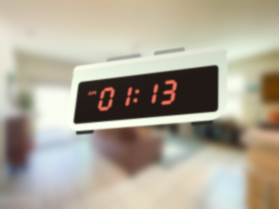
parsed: **1:13**
